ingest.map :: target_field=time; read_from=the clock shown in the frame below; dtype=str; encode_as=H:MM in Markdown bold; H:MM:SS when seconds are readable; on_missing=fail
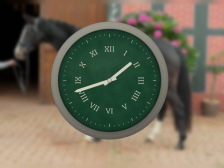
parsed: **1:42**
